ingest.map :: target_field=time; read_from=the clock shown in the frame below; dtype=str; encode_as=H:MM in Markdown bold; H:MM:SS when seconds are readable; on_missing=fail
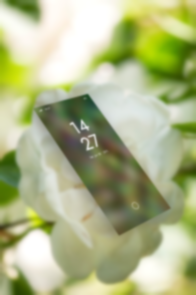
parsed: **14:27**
